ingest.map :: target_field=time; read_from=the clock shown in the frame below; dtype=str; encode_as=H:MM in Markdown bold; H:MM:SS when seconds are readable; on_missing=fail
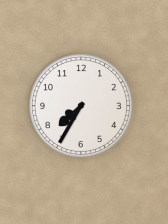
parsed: **7:35**
